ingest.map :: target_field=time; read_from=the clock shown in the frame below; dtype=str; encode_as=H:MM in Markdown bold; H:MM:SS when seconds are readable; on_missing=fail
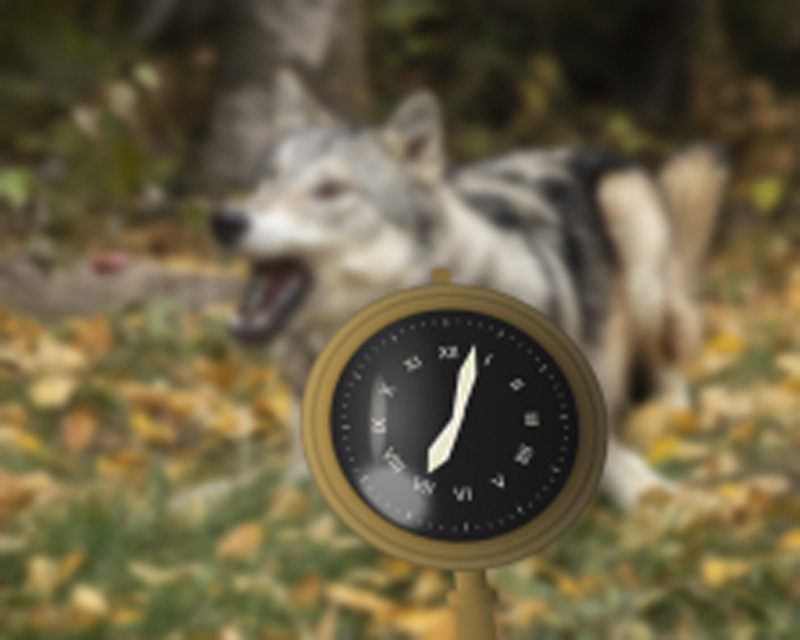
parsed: **7:03**
